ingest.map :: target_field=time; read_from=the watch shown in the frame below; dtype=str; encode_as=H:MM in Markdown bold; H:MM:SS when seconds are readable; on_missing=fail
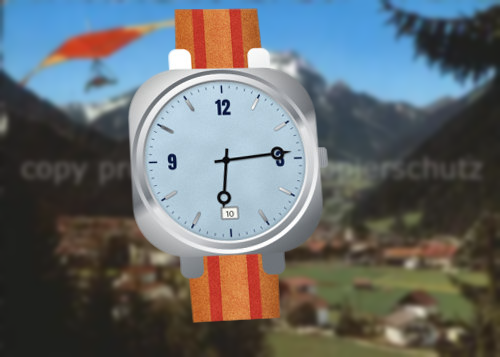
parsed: **6:14**
